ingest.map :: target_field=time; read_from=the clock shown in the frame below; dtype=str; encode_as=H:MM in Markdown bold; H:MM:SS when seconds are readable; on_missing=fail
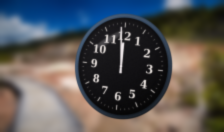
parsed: **11:59**
